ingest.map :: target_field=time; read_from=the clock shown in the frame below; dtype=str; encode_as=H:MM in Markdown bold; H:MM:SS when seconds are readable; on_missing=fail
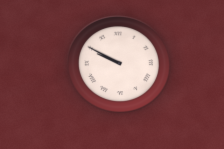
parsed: **9:50**
